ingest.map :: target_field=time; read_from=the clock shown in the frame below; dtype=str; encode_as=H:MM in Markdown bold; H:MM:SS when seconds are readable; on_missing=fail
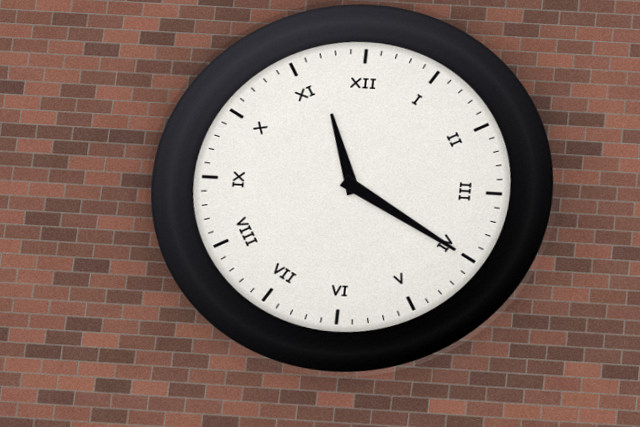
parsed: **11:20**
